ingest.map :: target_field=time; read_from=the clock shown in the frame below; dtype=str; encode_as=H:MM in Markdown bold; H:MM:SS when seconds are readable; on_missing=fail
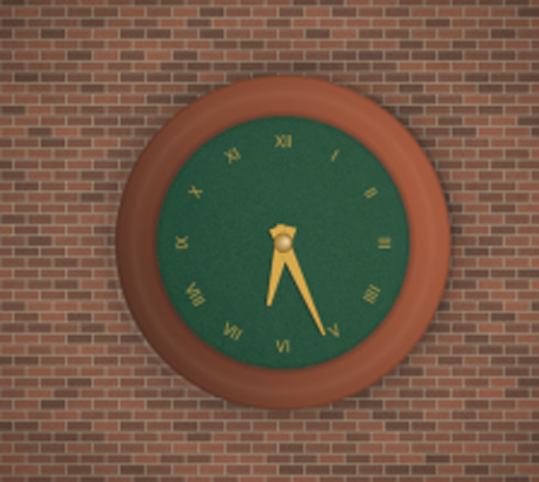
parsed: **6:26**
